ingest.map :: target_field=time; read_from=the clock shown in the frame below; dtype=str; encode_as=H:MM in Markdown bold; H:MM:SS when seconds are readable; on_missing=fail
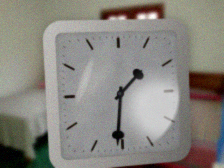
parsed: **1:31**
